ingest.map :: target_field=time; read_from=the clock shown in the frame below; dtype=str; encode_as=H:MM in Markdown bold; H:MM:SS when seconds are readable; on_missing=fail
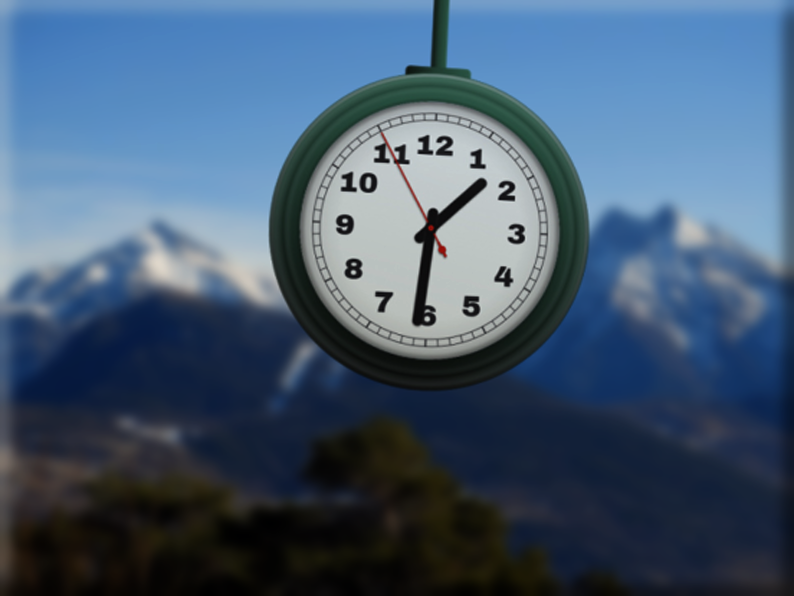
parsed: **1:30:55**
